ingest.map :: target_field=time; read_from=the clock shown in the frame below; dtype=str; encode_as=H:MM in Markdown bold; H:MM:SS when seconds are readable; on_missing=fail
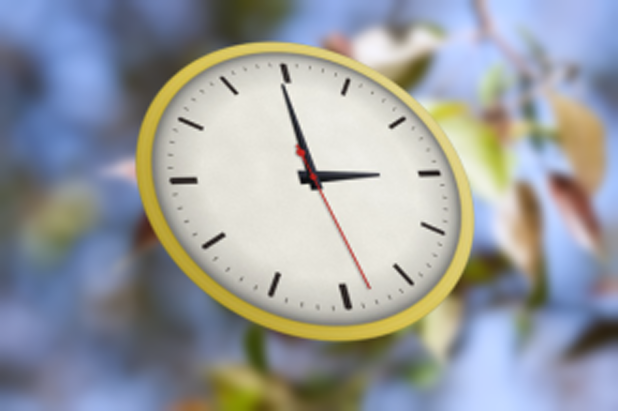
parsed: **2:59:28**
